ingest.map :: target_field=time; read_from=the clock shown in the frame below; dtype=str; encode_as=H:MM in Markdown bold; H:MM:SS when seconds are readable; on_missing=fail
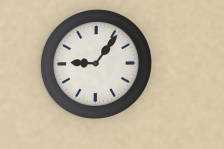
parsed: **9:06**
